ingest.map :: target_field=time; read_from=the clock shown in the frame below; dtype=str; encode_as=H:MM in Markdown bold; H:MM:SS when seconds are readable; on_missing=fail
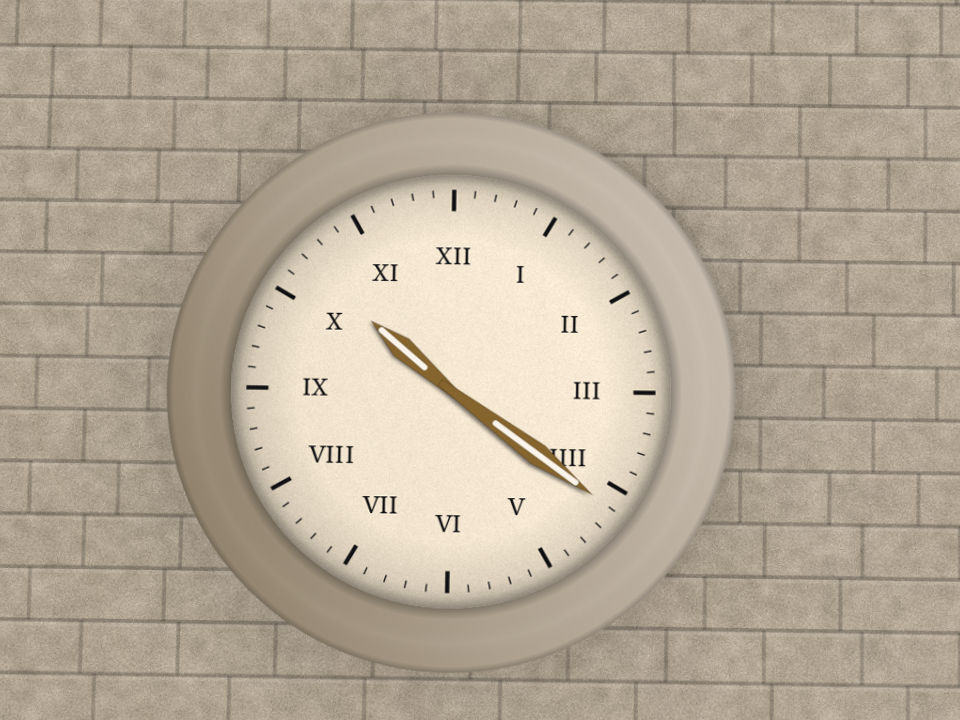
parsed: **10:21**
